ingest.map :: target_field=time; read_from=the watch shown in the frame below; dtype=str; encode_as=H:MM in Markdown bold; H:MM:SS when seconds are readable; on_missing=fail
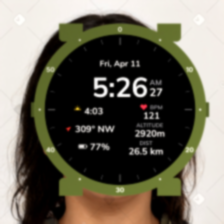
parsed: **5:26:27**
